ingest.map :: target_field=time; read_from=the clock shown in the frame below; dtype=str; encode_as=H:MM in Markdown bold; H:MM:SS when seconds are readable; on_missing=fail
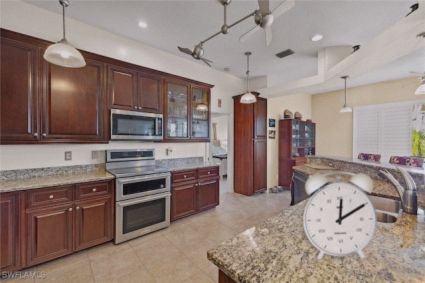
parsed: **12:10**
